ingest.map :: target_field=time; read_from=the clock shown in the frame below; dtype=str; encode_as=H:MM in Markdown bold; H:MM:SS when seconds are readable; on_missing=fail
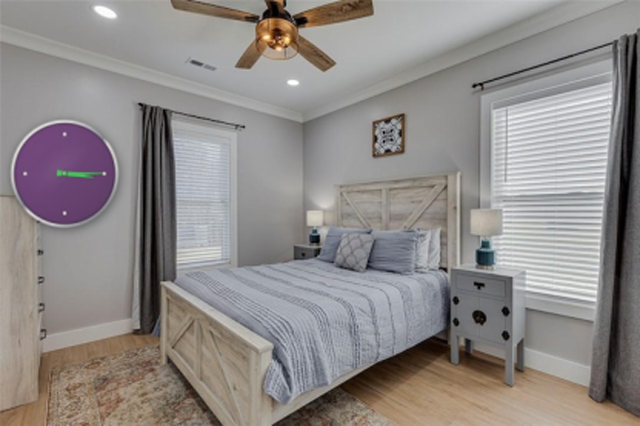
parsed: **3:15**
